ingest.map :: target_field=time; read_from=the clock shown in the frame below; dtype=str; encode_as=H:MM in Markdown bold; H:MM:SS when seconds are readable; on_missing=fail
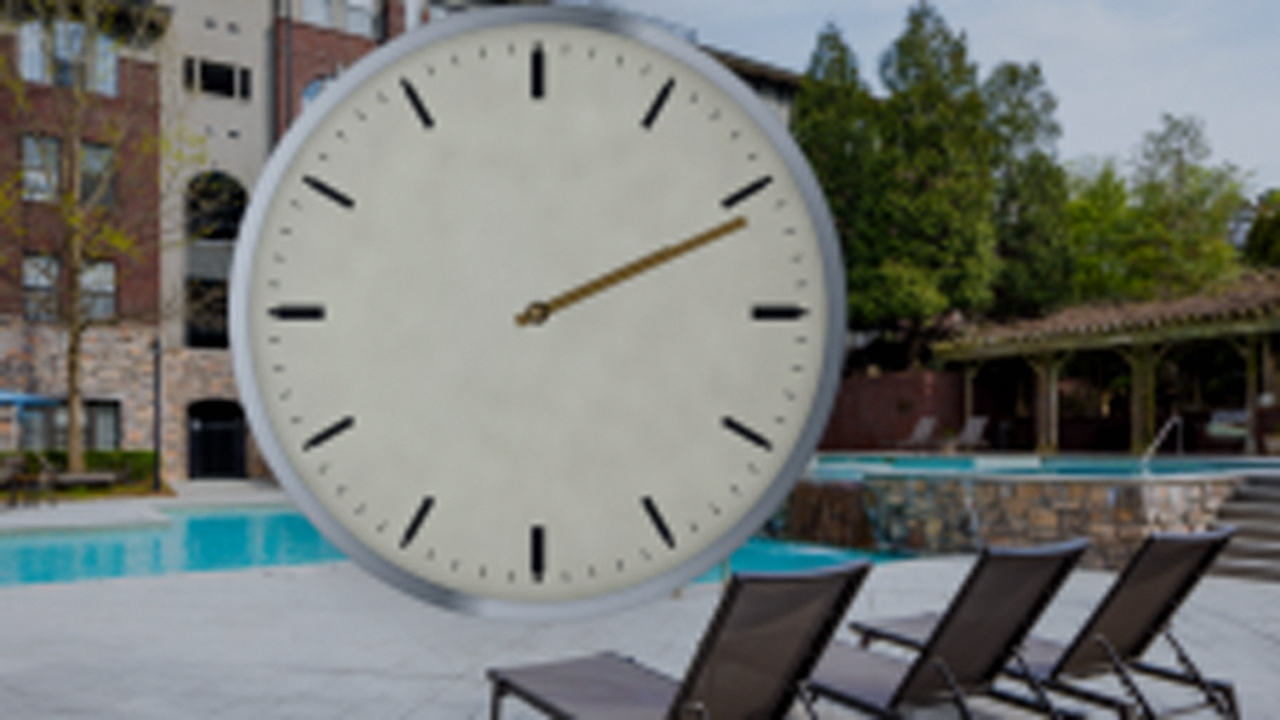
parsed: **2:11**
